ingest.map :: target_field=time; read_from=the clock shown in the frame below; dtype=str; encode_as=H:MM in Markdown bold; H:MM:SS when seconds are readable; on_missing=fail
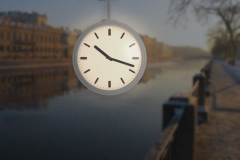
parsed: **10:18**
